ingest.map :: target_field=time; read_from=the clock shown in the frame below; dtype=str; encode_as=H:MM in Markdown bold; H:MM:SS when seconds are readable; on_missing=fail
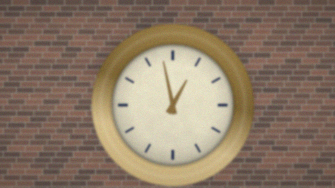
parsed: **12:58**
